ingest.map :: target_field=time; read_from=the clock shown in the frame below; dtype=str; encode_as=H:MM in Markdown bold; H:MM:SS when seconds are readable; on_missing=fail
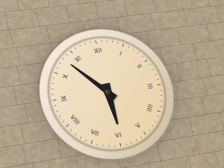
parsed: **5:53**
